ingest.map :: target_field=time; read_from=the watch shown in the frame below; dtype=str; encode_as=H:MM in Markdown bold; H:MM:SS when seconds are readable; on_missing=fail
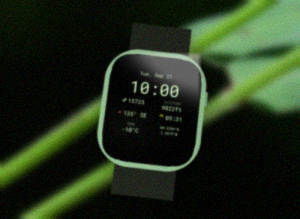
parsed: **10:00**
